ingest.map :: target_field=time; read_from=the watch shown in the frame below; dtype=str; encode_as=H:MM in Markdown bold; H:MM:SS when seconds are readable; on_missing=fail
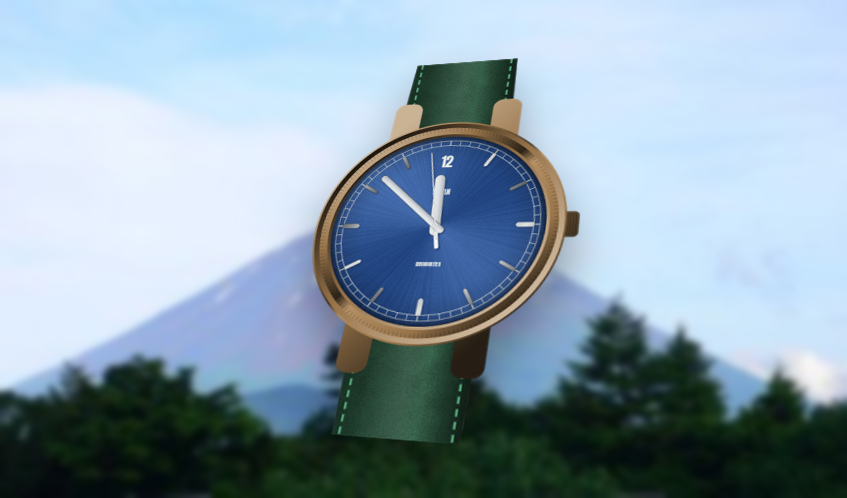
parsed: **11:51:58**
